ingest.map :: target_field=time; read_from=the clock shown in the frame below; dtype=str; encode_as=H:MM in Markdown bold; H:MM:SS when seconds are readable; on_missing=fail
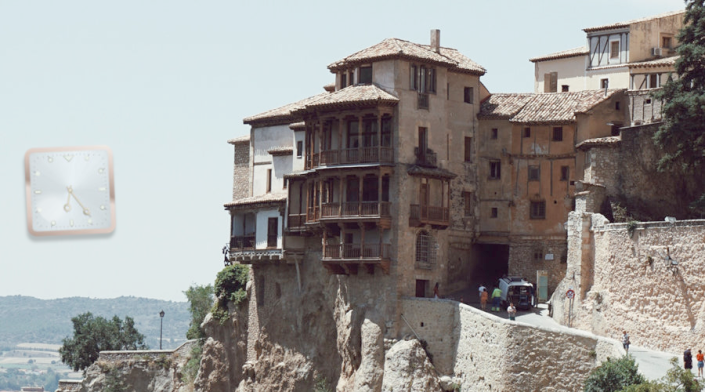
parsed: **6:24**
